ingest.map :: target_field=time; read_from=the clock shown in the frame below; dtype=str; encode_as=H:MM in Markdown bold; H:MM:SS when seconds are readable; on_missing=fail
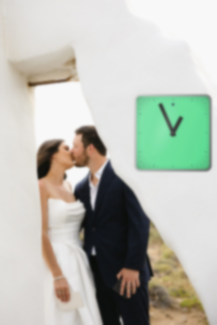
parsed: **12:56**
